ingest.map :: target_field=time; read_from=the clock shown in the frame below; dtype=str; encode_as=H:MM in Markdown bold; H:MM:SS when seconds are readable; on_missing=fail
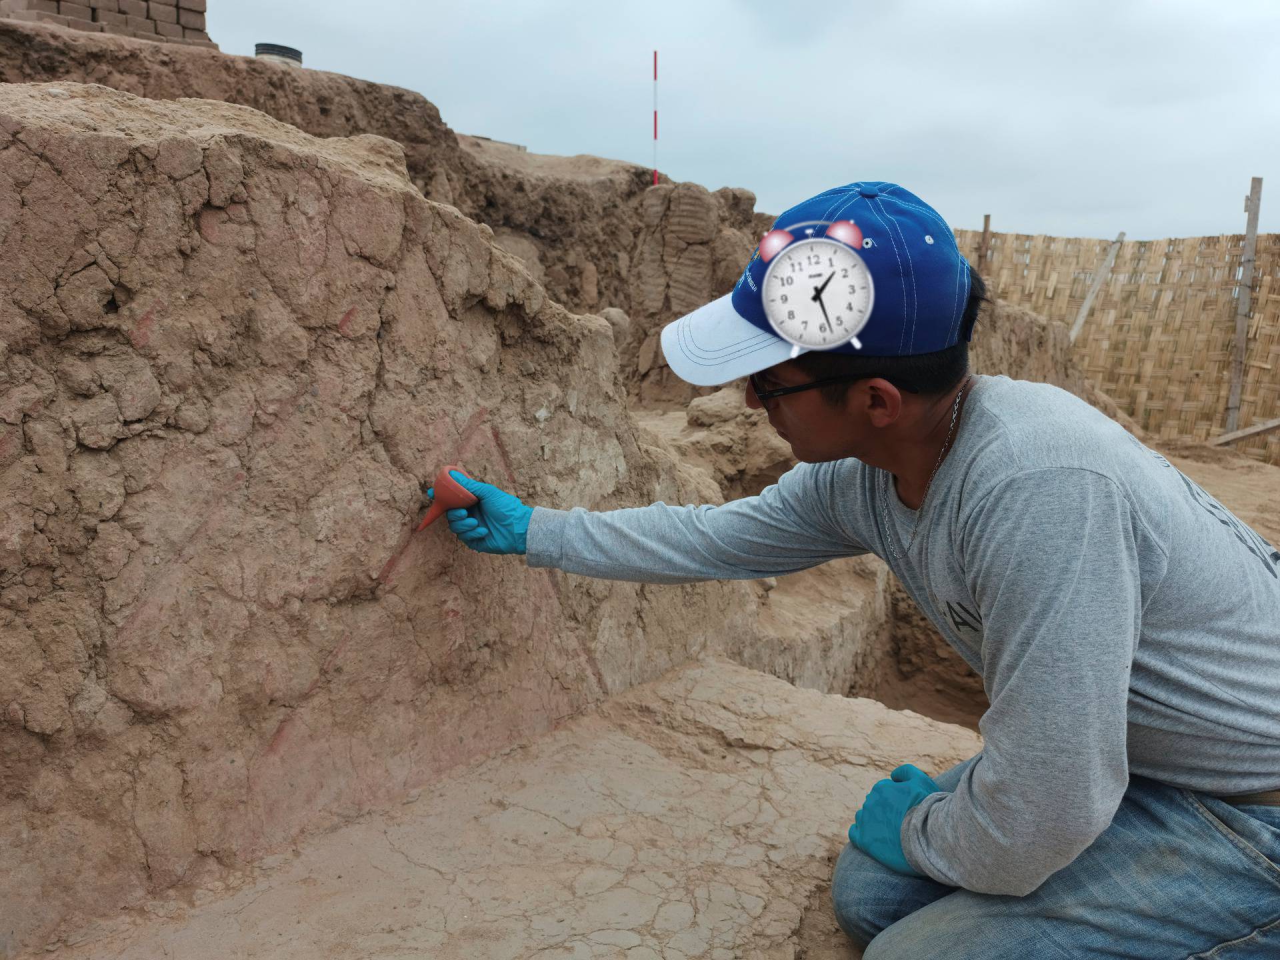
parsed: **1:28**
